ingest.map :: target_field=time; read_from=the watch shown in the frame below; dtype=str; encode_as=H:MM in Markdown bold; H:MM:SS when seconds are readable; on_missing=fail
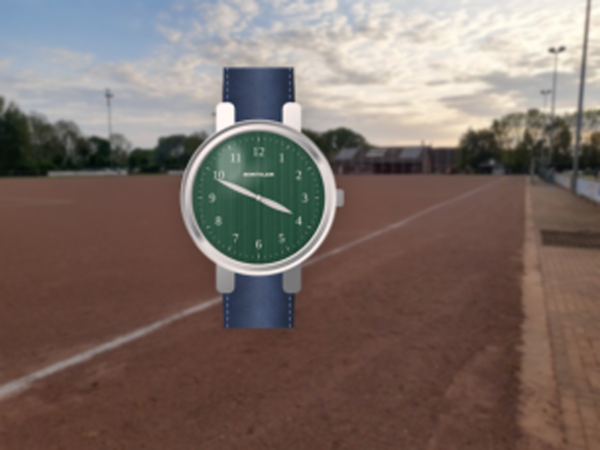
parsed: **3:49**
